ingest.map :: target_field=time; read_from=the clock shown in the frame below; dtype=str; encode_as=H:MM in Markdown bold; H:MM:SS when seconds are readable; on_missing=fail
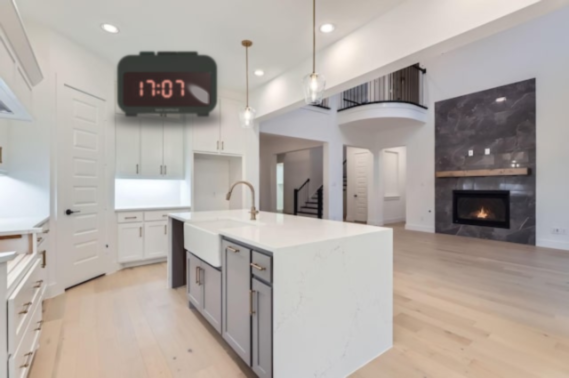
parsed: **17:07**
